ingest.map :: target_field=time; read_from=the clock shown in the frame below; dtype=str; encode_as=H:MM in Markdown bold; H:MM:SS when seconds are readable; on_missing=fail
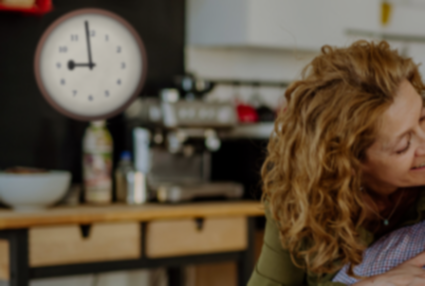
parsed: **8:59**
